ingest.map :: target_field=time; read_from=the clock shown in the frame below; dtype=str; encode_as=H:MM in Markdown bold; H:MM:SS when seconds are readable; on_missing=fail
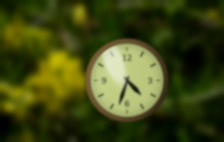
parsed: **4:33**
